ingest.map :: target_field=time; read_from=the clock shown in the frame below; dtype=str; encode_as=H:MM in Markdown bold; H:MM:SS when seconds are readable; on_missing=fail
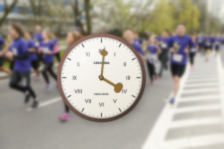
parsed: **4:01**
